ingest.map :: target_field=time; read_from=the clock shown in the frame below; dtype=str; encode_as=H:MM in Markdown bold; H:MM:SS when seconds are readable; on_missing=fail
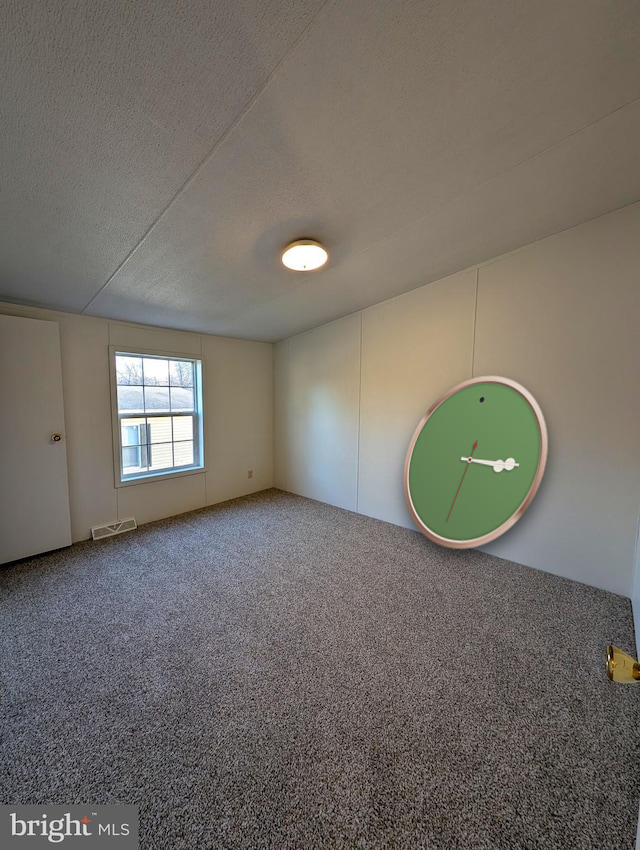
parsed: **3:15:32**
